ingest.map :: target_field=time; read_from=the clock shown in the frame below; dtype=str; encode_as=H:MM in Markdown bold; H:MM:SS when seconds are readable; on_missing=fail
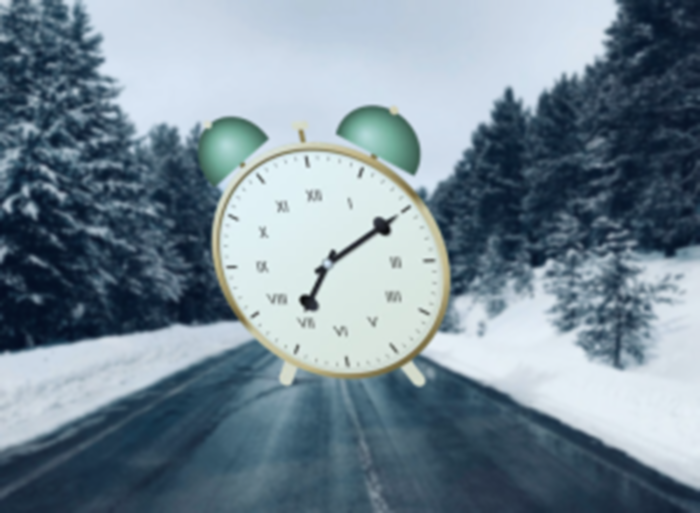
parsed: **7:10**
